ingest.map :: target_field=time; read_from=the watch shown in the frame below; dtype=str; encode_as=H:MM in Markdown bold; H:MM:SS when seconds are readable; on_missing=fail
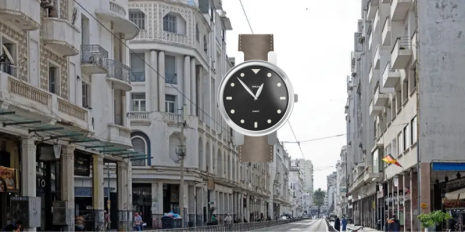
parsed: **12:53**
